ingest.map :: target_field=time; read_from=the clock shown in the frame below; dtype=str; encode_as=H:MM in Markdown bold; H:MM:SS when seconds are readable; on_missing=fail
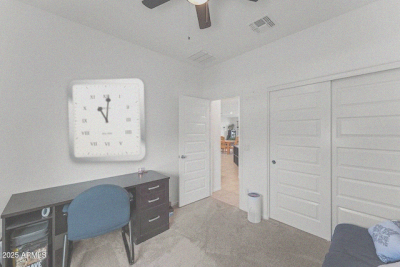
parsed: **11:01**
